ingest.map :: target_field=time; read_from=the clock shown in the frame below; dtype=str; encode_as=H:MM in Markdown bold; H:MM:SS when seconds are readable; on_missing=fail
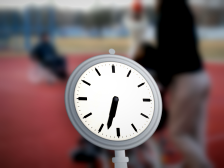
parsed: **6:33**
